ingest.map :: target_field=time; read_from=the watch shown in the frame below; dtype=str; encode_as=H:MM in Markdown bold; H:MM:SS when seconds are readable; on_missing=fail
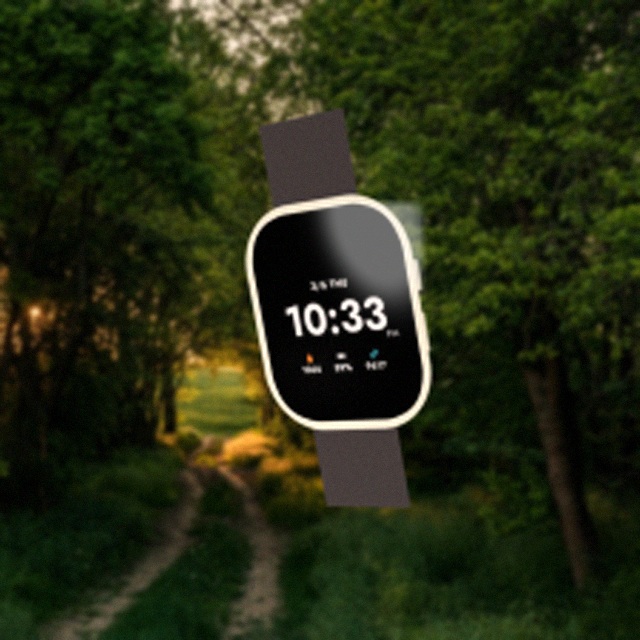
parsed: **10:33**
